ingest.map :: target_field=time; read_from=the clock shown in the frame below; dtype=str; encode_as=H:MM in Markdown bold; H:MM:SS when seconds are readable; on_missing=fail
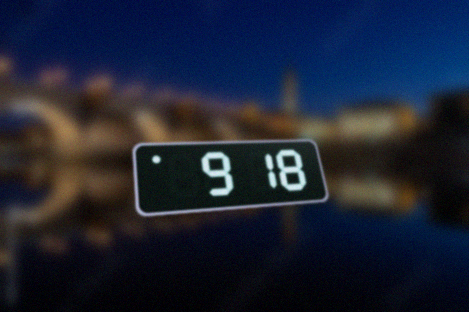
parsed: **9:18**
